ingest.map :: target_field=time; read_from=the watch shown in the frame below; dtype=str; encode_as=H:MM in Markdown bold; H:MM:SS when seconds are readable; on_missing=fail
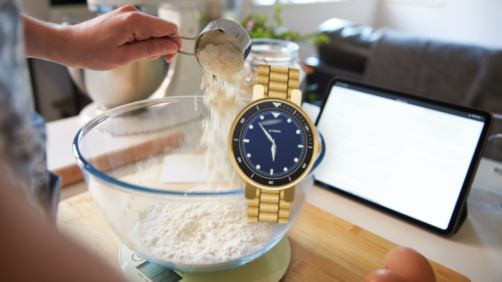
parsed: **5:53**
